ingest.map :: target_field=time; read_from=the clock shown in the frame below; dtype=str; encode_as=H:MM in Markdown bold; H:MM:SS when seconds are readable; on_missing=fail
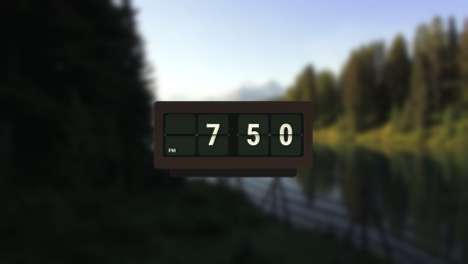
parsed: **7:50**
